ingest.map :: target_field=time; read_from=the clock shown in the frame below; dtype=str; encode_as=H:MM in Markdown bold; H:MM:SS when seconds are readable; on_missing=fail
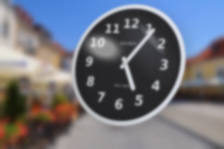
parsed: **5:06**
